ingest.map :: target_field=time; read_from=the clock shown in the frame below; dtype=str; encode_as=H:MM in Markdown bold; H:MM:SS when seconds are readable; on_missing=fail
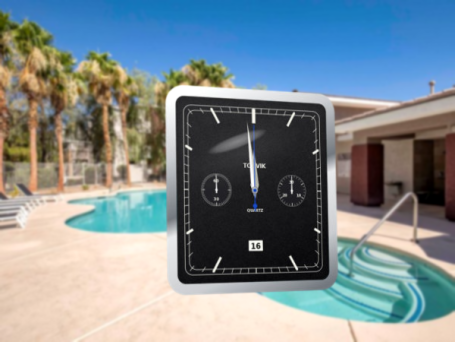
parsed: **11:59**
